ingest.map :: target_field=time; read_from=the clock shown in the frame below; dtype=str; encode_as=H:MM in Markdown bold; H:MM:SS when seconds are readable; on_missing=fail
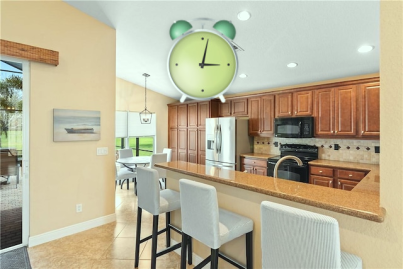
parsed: **3:02**
